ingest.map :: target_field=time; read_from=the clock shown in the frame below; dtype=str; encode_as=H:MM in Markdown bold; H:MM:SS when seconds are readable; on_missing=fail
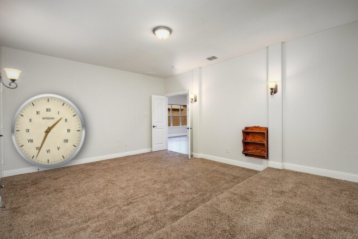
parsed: **1:34**
